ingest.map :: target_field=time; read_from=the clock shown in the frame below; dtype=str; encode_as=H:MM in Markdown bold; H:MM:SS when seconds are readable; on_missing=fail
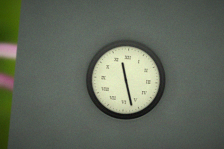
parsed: **11:27**
